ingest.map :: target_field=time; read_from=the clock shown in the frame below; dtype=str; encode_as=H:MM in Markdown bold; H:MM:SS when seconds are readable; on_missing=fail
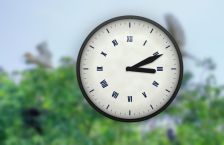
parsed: **3:11**
